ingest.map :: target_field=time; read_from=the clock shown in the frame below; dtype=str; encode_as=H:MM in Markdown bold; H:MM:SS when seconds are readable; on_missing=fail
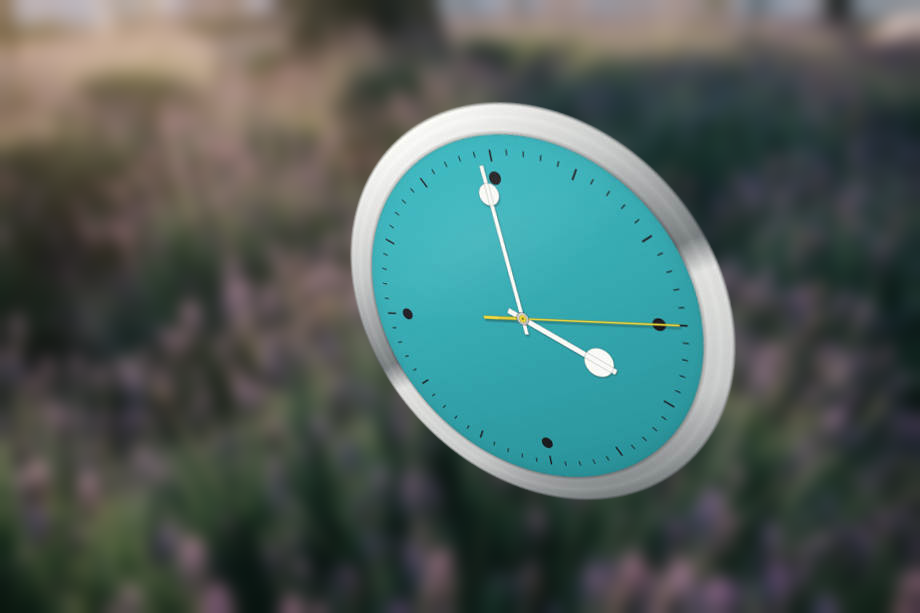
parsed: **3:59:15**
